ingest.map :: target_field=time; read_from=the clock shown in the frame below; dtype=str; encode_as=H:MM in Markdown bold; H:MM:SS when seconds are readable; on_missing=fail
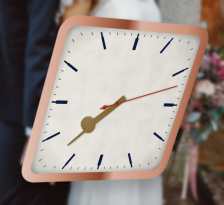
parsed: **7:37:12**
